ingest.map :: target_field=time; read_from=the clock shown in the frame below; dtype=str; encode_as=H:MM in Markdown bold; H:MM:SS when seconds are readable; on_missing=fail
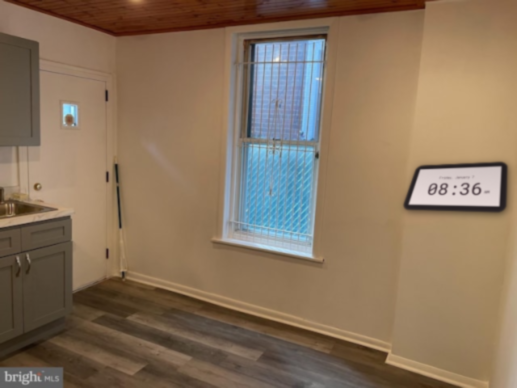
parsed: **8:36**
